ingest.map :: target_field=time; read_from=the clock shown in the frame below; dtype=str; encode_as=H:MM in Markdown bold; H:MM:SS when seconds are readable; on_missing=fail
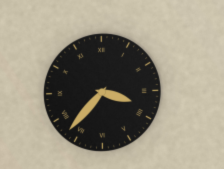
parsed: **3:37**
